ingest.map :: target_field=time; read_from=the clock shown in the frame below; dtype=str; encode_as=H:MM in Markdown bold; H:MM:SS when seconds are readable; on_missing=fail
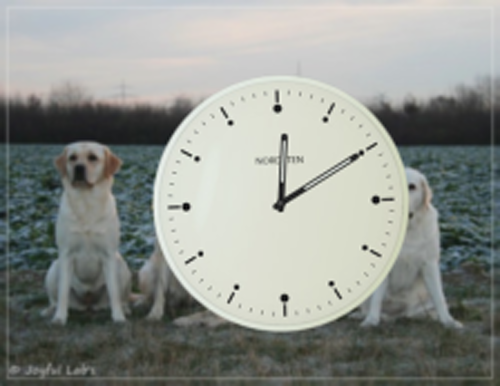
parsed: **12:10**
